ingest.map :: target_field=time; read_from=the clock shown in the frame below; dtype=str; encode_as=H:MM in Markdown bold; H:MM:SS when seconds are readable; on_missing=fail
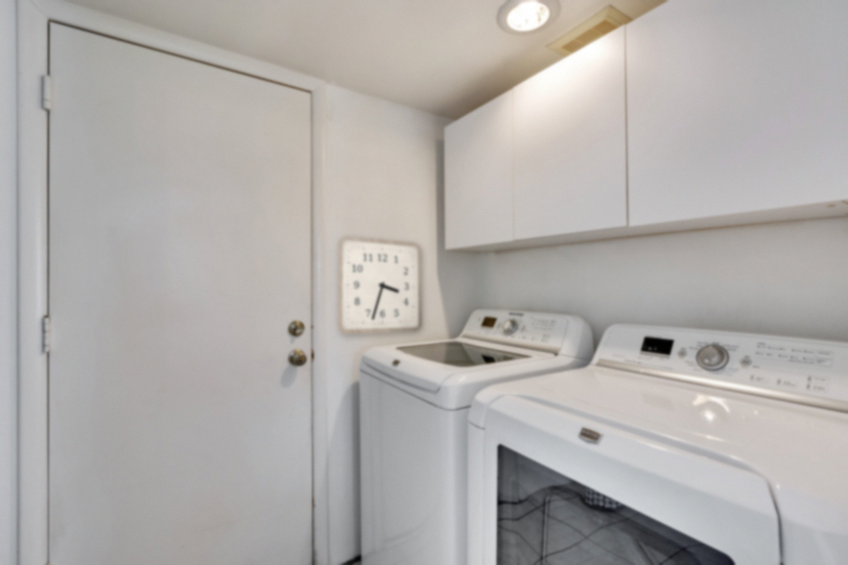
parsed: **3:33**
